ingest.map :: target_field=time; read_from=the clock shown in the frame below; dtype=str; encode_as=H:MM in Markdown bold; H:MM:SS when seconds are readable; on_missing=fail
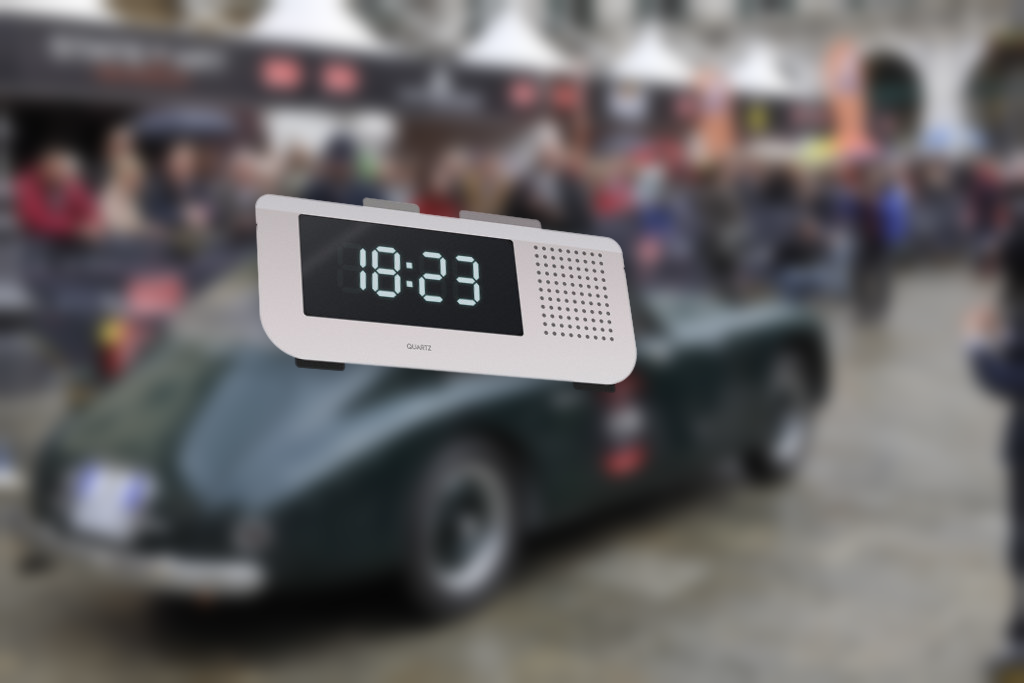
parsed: **18:23**
